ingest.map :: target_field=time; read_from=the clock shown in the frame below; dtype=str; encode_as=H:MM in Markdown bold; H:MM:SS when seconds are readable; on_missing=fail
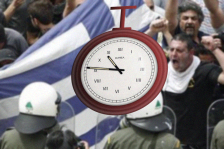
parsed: **10:46**
